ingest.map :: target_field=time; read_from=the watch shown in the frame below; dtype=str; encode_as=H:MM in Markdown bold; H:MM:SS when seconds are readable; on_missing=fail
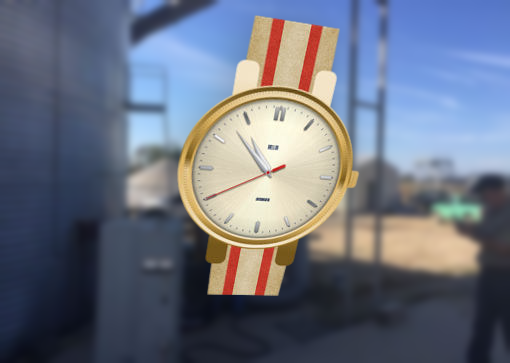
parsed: **10:52:40**
